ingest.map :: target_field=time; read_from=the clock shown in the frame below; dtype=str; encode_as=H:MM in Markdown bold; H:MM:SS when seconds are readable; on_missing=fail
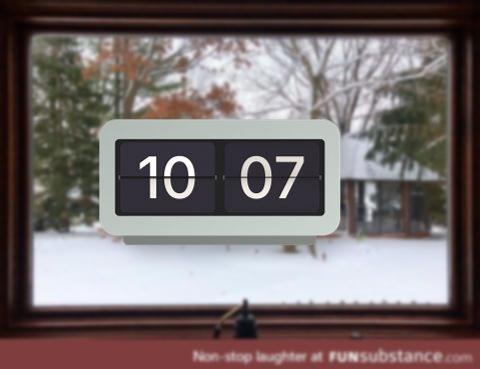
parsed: **10:07**
